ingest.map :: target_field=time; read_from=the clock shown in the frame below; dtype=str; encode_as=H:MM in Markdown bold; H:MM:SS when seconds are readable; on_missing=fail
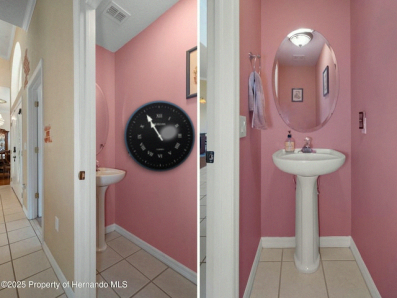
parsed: **10:55**
